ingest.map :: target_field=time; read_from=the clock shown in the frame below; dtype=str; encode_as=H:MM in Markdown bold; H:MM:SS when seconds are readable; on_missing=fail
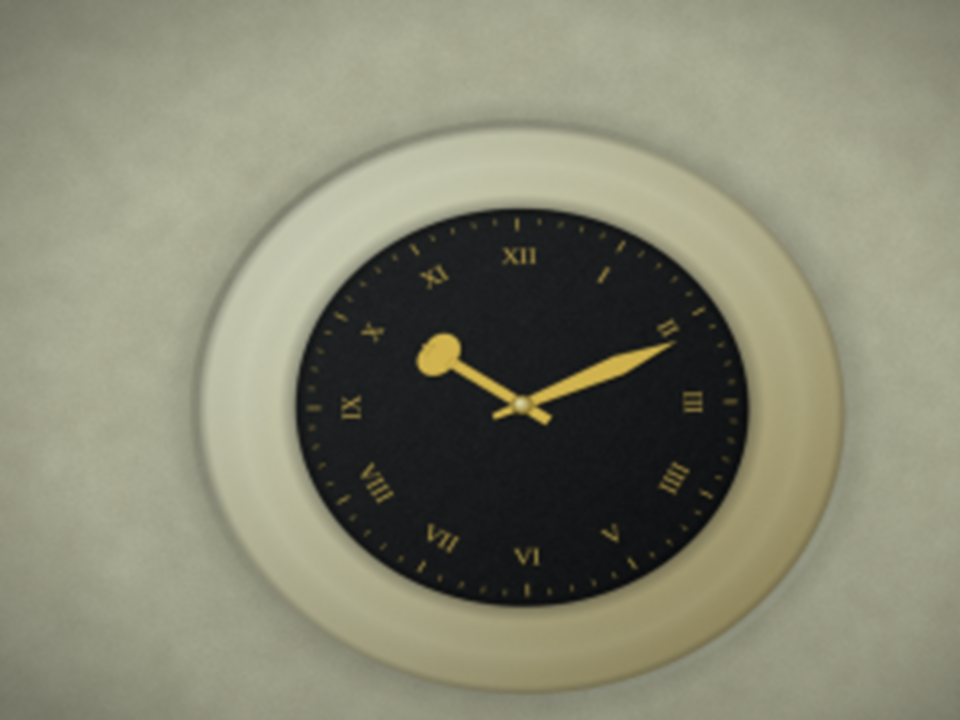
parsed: **10:11**
